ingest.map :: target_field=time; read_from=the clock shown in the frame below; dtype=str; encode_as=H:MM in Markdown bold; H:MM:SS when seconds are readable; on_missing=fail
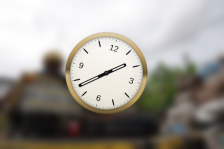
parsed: **1:38**
